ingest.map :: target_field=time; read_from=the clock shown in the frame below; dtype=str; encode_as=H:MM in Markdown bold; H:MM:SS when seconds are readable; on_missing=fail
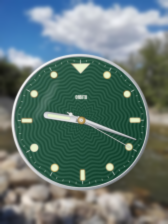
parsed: **9:18:20**
